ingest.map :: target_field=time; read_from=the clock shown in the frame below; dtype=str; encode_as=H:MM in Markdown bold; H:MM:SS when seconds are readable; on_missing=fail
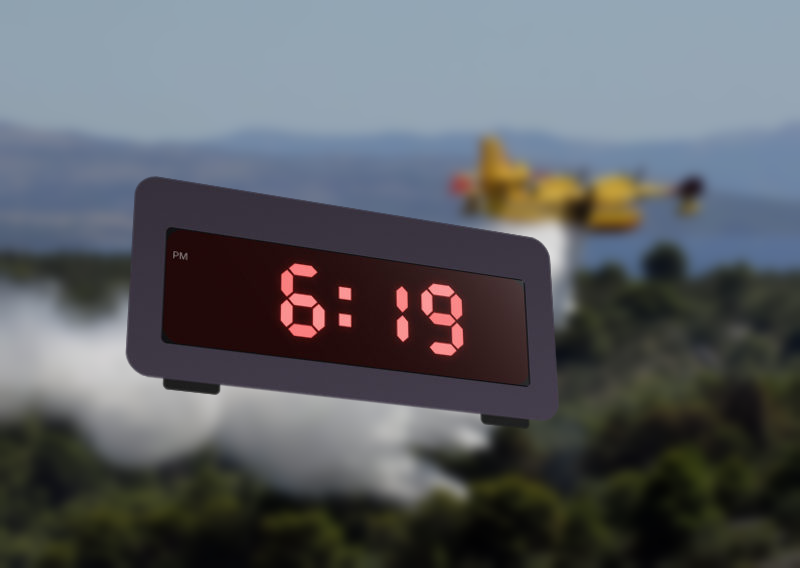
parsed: **6:19**
